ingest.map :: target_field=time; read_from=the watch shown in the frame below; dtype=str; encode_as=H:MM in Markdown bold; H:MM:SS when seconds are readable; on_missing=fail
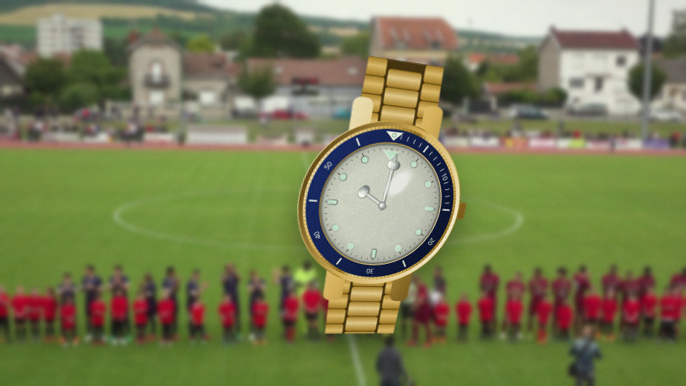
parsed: **10:01**
